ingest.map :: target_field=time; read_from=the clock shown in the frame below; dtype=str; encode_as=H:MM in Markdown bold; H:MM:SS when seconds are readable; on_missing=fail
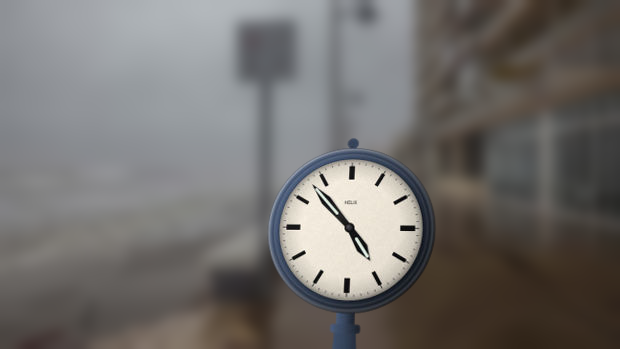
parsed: **4:53**
